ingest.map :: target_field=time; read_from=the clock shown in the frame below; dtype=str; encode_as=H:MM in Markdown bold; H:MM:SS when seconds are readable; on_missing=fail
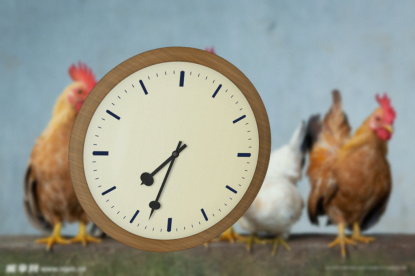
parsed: **7:33**
